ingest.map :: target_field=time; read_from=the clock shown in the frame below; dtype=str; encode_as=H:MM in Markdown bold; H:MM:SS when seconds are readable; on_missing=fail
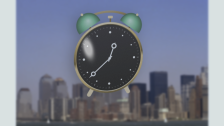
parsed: **12:38**
